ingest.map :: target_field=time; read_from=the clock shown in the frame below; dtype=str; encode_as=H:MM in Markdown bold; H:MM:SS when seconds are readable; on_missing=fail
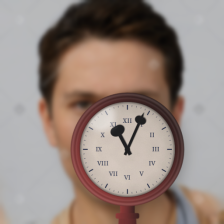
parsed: **11:04**
